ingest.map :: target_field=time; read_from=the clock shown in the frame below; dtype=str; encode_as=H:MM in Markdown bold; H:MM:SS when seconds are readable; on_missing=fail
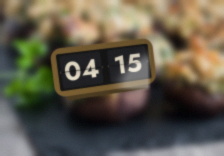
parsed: **4:15**
